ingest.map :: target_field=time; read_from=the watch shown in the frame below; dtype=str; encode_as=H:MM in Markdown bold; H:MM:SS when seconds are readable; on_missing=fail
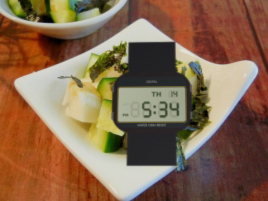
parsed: **5:34**
